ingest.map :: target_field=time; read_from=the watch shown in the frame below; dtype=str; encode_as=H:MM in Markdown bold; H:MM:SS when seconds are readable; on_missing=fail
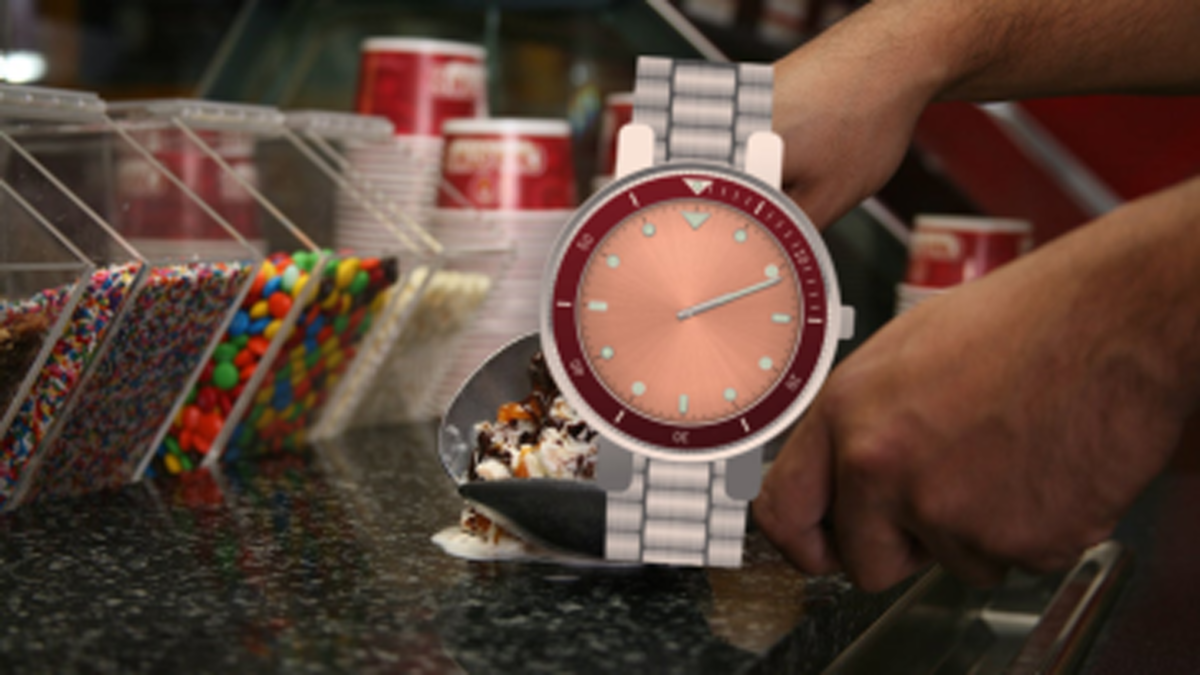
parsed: **2:11**
